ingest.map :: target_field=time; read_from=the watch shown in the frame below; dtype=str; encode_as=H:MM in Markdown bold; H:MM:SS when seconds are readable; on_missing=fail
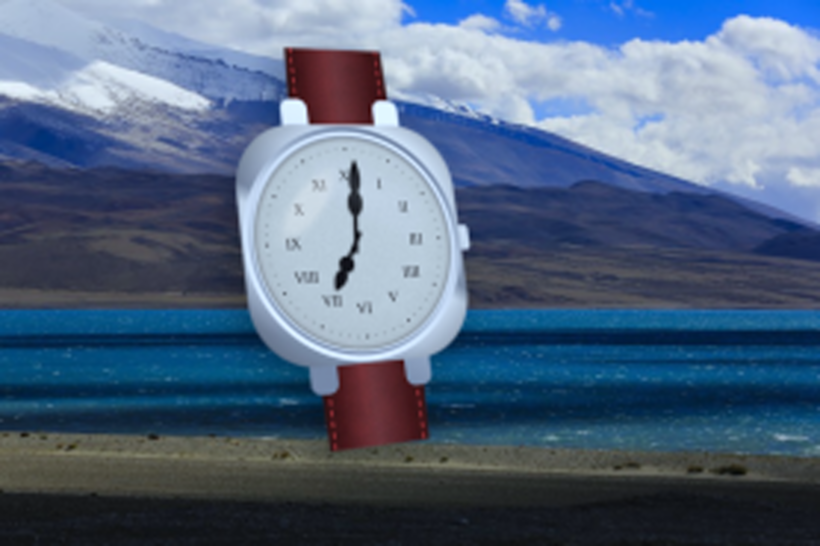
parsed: **7:01**
